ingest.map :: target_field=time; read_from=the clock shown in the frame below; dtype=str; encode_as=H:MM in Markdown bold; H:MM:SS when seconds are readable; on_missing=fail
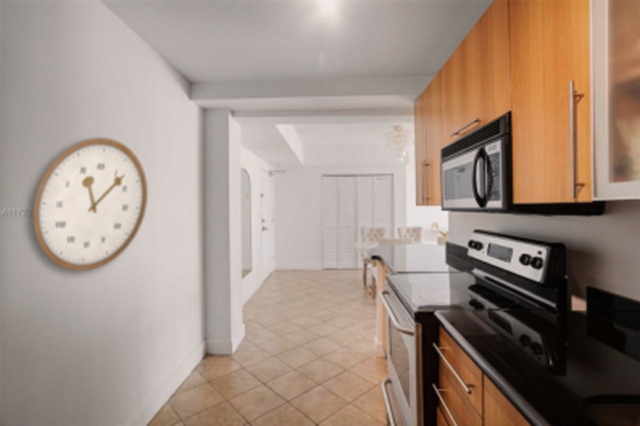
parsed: **11:07**
